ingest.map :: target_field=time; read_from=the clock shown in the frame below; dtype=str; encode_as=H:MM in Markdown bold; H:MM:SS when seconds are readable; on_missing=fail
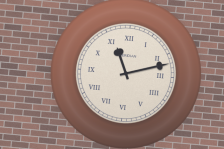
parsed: **11:12**
